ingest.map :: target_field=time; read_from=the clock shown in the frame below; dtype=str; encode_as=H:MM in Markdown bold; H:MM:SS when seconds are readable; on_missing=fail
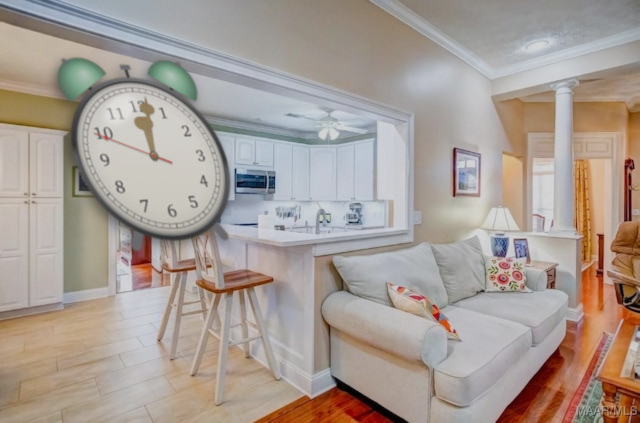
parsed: **12:01:49**
